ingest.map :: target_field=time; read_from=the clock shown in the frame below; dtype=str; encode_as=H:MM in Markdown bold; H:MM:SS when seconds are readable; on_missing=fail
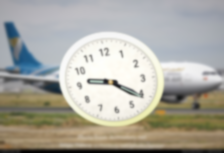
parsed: **9:21**
